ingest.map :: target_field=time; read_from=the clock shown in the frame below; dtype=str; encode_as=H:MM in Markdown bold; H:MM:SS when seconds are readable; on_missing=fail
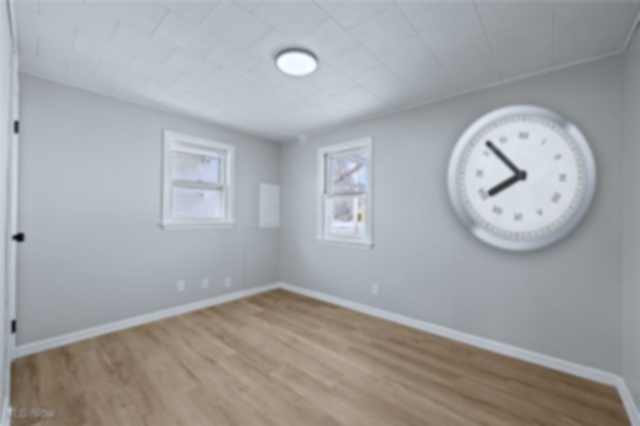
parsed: **7:52**
